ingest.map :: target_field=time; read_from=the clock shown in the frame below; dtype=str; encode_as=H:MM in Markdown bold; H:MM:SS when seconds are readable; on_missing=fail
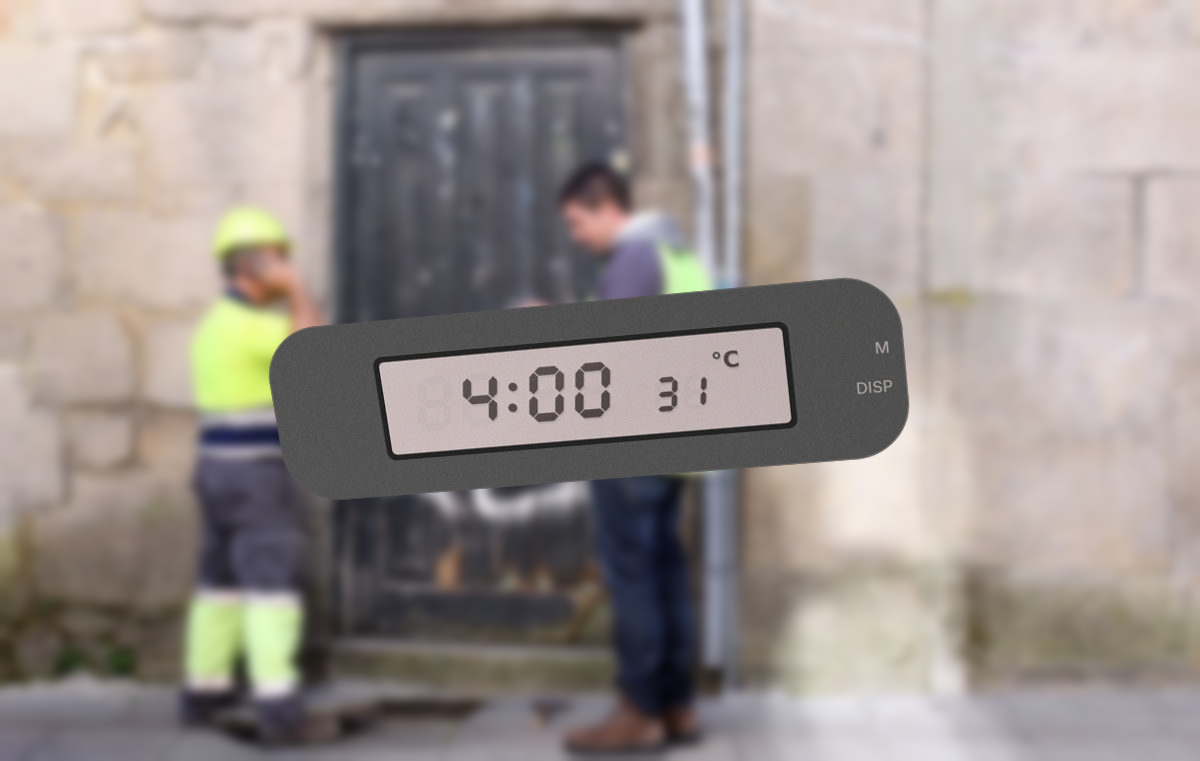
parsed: **4:00**
